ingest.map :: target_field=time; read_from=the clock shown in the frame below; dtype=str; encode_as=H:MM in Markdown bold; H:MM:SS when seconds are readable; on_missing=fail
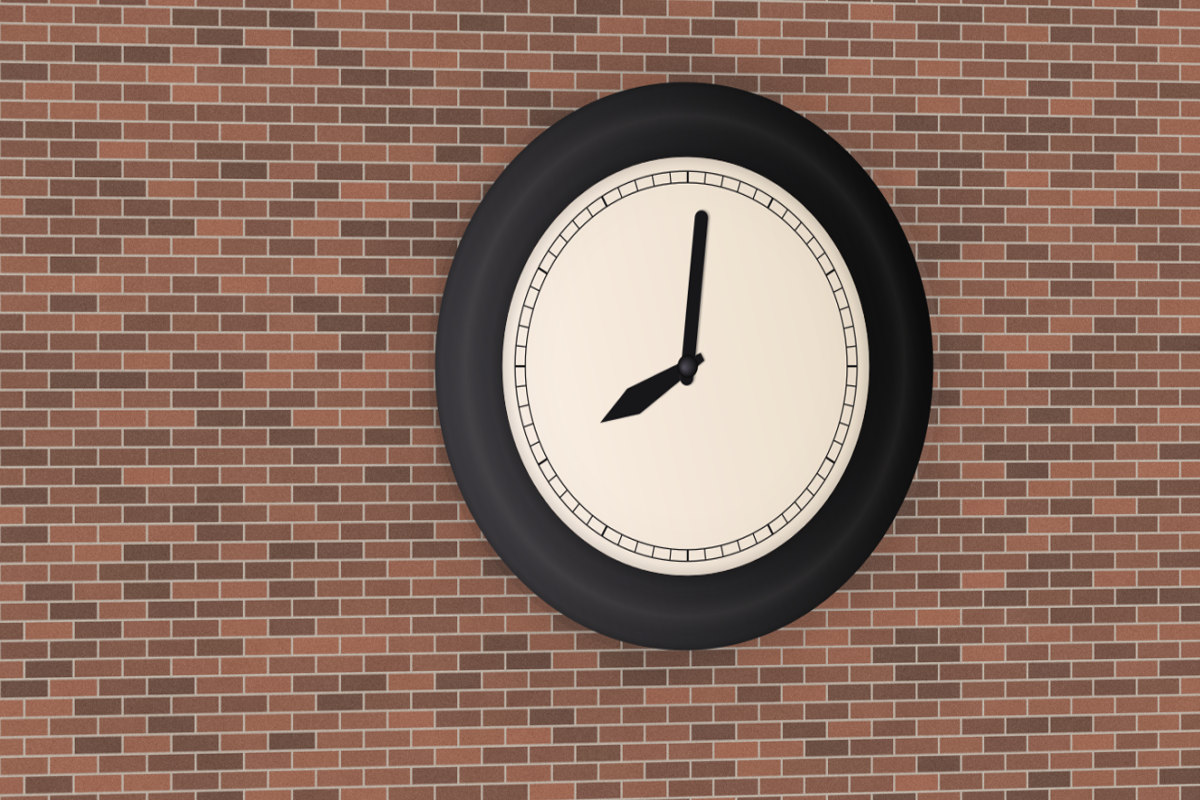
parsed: **8:01**
